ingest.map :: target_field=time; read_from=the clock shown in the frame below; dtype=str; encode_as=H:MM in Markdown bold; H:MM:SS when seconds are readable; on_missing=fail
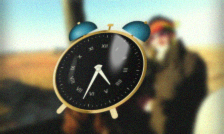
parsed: **4:32**
